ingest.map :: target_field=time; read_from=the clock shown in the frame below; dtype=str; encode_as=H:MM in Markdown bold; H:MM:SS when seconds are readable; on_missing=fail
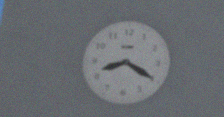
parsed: **8:20**
